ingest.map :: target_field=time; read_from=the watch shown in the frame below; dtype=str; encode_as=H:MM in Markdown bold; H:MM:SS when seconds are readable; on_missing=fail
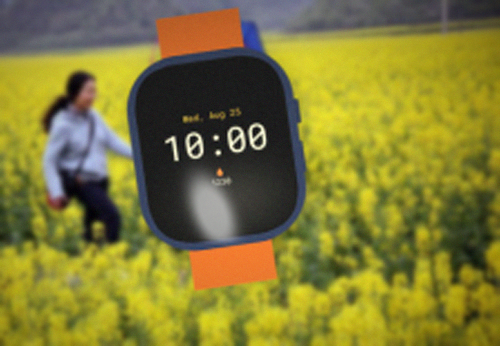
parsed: **10:00**
